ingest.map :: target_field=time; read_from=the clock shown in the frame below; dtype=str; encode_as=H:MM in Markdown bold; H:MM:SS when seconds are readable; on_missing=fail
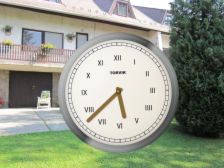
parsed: **5:38**
